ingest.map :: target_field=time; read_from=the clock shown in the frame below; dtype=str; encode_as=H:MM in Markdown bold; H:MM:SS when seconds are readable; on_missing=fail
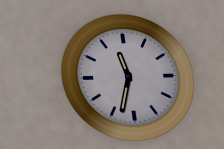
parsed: **11:33**
